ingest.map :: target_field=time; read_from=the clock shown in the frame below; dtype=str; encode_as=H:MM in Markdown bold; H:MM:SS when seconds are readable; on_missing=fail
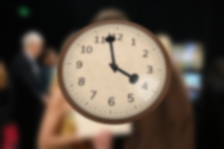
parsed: **3:58**
